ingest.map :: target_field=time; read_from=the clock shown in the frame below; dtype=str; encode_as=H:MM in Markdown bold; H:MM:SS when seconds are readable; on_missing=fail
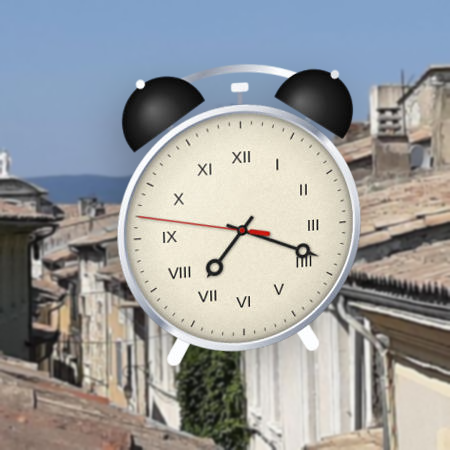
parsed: **7:18:47**
